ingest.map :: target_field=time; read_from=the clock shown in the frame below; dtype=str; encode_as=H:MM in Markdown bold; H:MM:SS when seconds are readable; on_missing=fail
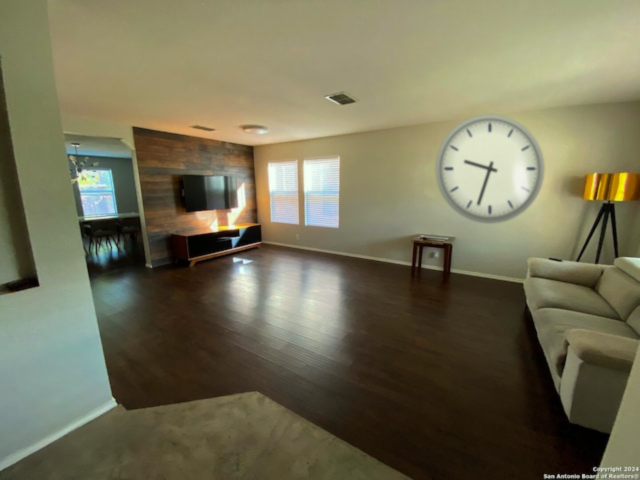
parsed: **9:33**
